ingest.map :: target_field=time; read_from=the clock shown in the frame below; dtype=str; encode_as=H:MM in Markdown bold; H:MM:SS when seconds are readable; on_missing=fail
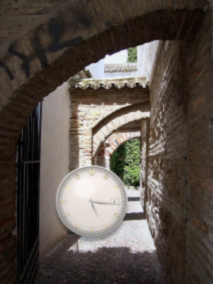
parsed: **5:16**
